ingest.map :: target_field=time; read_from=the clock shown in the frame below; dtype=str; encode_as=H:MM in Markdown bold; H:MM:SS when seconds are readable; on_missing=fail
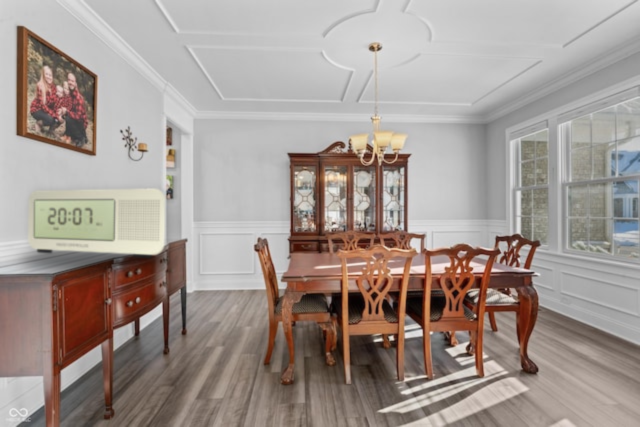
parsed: **20:07**
